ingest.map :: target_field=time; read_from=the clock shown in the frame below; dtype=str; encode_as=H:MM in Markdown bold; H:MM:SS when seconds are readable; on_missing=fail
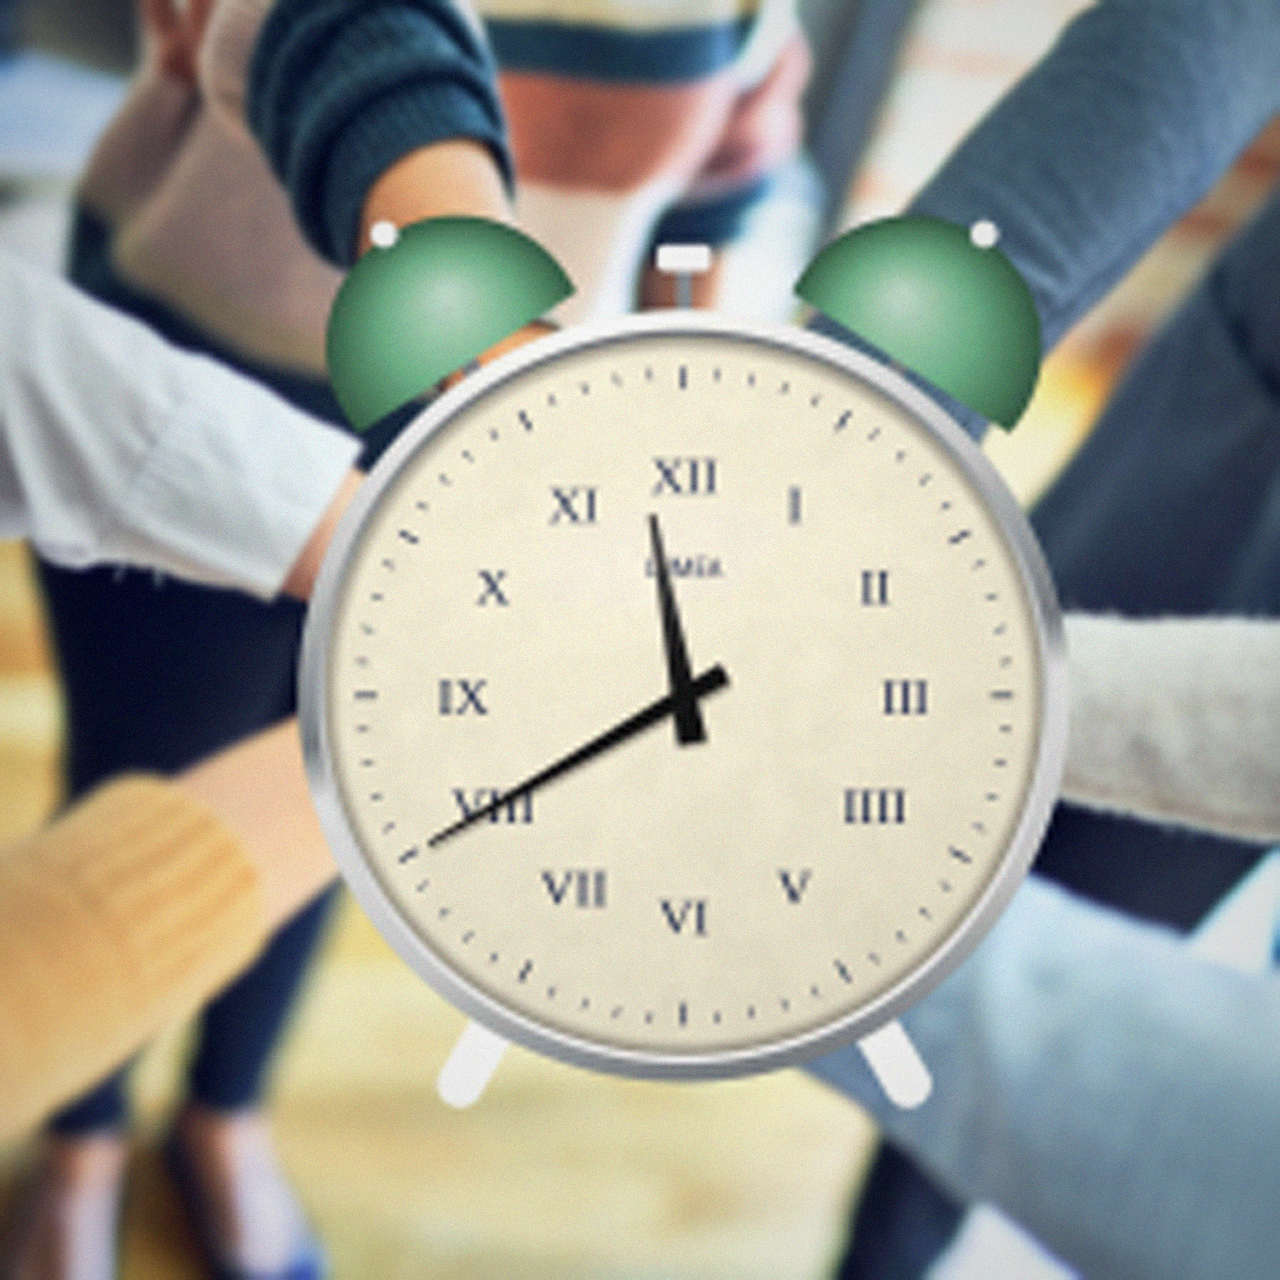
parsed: **11:40**
